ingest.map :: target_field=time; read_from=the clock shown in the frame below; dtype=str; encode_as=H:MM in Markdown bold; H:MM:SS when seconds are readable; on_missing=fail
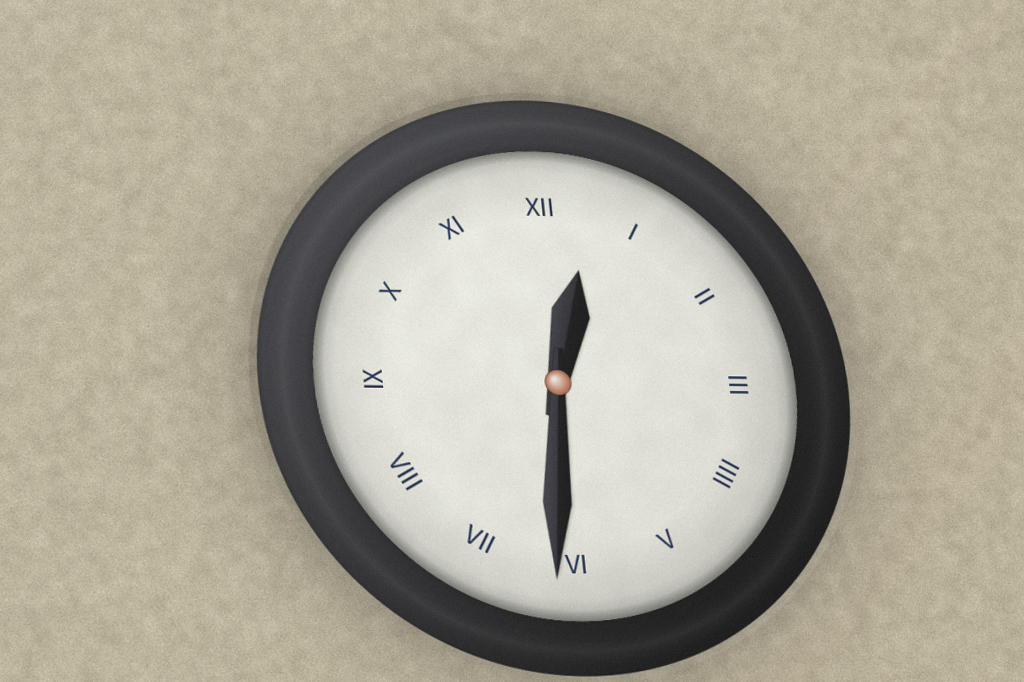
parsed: **12:31**
